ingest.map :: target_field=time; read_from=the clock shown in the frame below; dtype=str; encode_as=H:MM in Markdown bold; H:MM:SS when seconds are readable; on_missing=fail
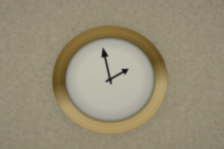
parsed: **1:58**
